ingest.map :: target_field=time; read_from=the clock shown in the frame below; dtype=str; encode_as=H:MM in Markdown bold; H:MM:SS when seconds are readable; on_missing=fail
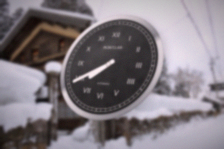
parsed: **7:40**
